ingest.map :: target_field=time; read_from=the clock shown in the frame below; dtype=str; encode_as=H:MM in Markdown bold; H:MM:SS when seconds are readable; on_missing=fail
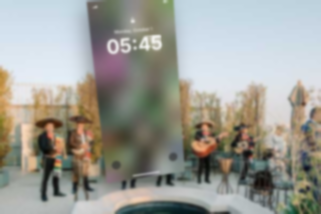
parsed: **5:45**
